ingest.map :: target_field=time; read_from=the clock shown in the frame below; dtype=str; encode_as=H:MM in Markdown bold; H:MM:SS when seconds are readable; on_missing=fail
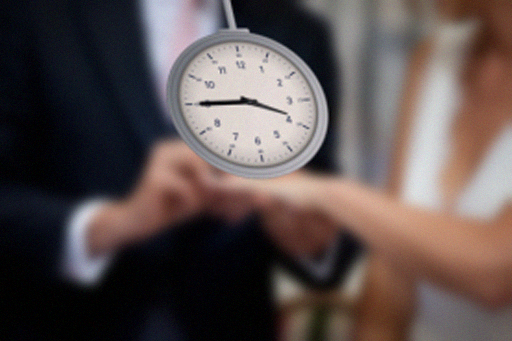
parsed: **3:45**
